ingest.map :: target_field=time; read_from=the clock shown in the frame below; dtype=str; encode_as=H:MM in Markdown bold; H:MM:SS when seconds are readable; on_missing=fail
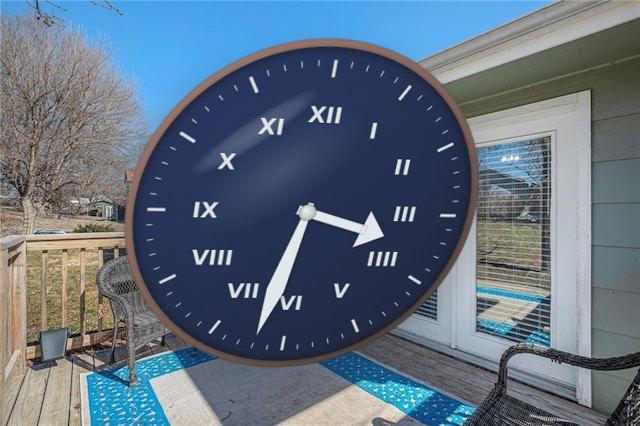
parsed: **3:32**
